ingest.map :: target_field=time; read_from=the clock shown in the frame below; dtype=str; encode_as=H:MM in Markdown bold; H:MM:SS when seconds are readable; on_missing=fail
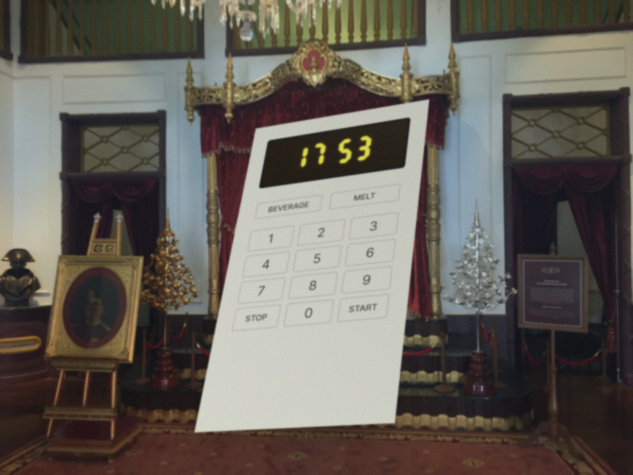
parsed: **17:53**
